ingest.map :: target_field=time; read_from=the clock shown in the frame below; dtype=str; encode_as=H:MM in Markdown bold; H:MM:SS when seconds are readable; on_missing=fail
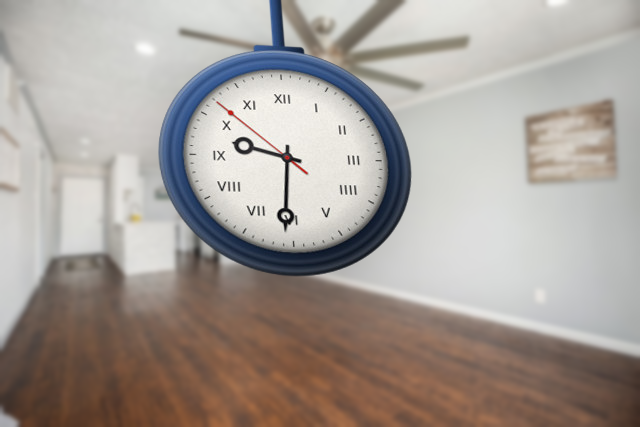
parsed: **9:30:52**
